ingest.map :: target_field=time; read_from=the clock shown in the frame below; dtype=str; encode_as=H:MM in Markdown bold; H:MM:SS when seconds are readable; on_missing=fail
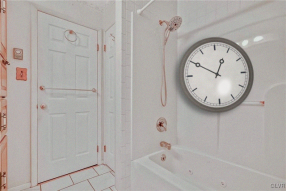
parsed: **12:50**
